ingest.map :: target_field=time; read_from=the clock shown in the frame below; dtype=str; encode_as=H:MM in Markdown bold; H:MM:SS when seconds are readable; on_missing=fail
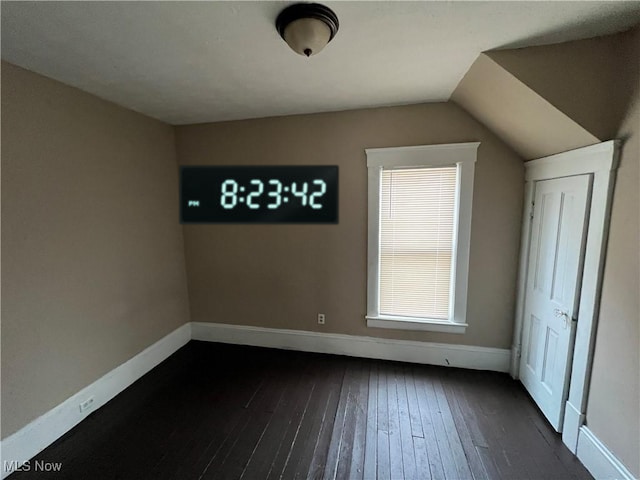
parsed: **8:23:42**
